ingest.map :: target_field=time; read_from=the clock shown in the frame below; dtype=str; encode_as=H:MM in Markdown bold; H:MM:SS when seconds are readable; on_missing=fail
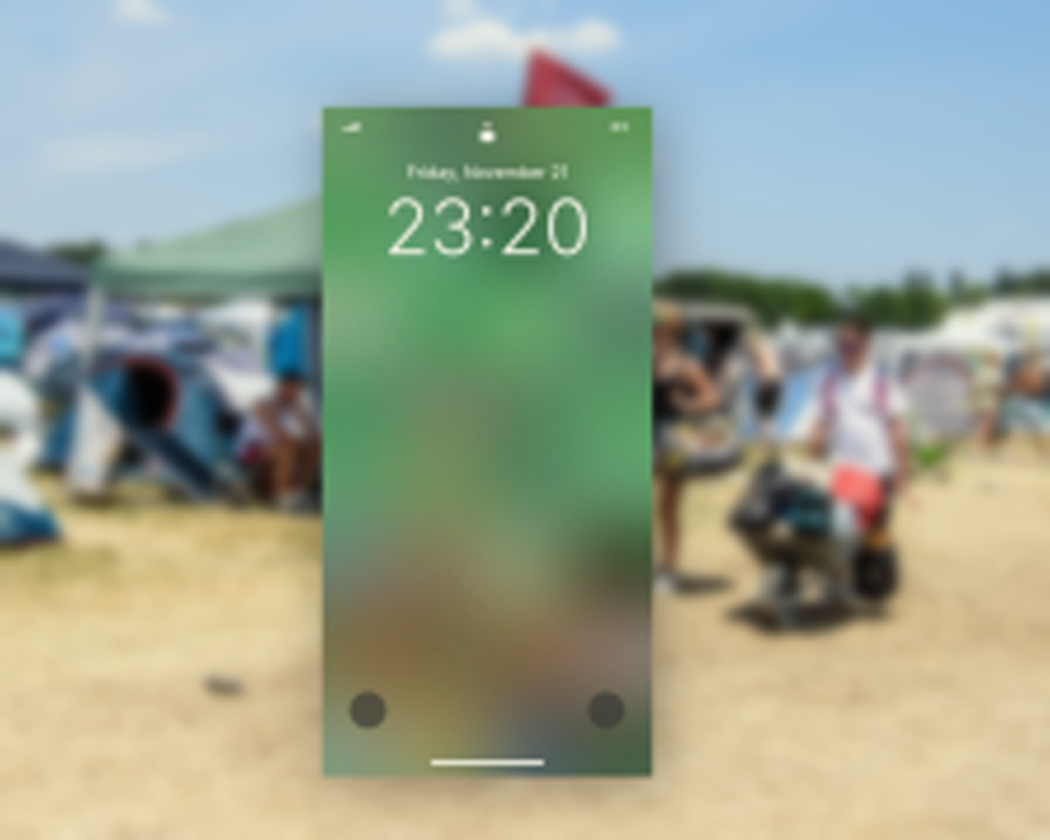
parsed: **23:20**
